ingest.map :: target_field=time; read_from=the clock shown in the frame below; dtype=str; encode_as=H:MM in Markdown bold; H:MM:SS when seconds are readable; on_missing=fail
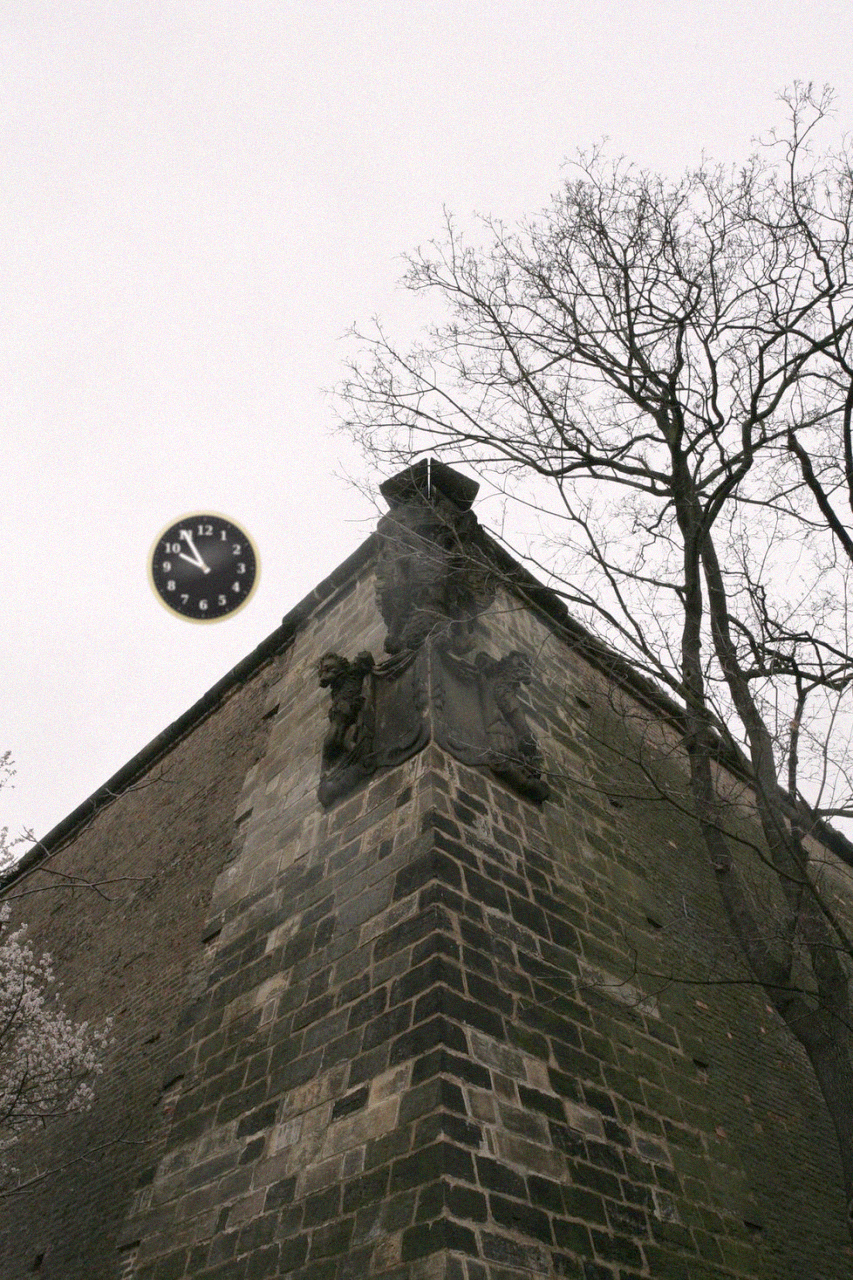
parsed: **9:55**
